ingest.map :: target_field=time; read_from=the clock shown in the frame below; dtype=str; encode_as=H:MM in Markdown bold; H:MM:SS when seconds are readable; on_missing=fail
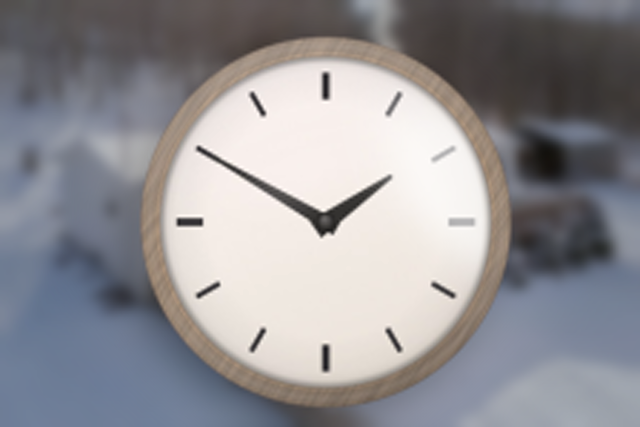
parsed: **1:50**
